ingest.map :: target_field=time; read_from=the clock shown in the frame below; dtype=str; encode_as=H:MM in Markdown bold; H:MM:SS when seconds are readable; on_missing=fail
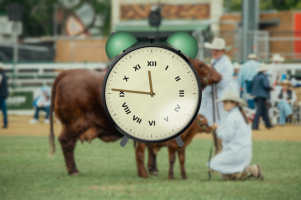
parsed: **11:46**
